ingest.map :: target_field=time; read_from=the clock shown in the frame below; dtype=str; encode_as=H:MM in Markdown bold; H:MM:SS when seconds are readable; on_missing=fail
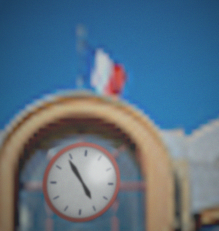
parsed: **4:54**
